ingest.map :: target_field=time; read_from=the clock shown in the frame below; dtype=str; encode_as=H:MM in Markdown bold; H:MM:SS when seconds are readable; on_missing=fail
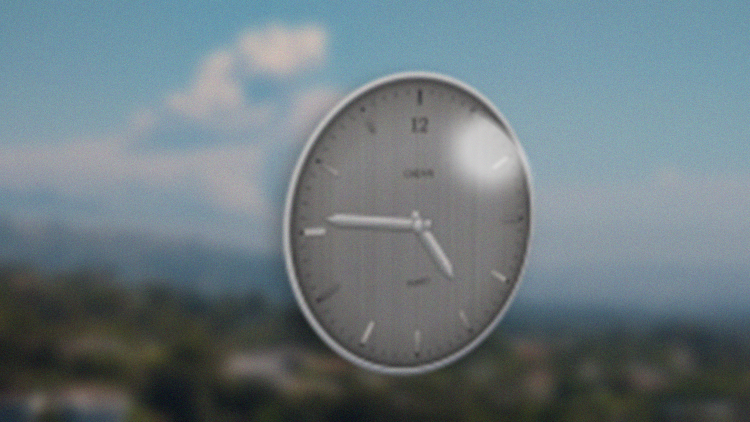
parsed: **4:46**
